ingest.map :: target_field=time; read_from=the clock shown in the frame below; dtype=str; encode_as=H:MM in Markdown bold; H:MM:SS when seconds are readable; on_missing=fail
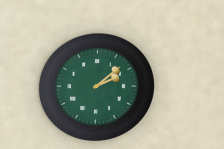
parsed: **2:08**
